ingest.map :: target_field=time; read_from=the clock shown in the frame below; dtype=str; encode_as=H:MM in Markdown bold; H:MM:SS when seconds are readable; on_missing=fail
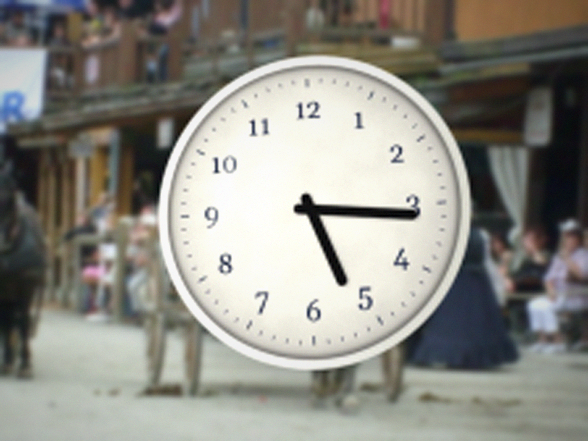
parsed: **5:16**
